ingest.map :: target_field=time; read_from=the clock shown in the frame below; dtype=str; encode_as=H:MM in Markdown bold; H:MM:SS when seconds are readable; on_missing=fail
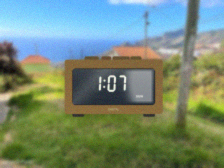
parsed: **1:07**
